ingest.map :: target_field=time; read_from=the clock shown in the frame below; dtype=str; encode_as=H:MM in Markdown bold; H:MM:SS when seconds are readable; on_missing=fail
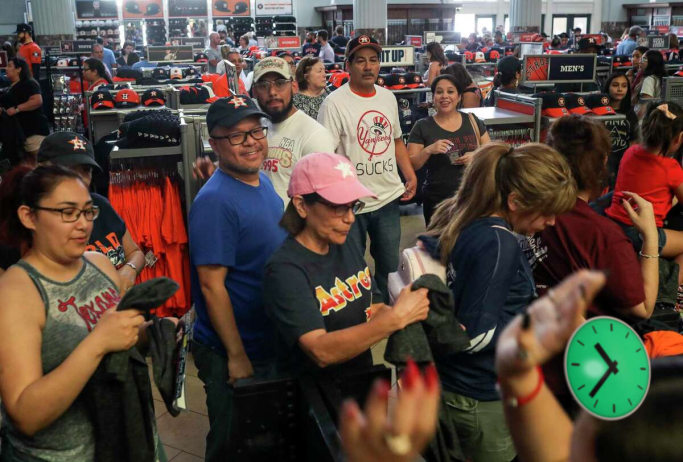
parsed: **10:37**
